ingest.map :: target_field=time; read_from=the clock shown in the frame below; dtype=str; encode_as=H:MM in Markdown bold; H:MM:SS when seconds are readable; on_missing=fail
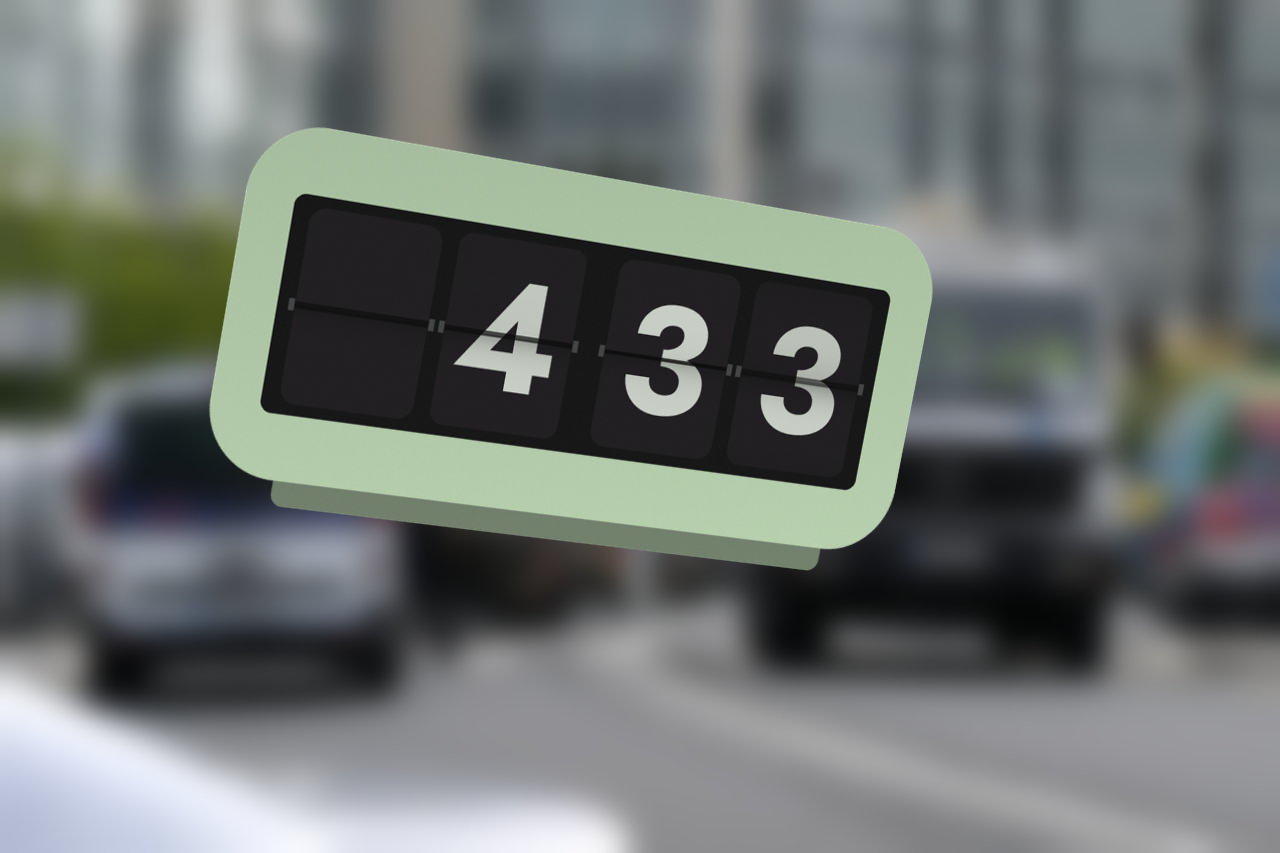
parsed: **4:33**
